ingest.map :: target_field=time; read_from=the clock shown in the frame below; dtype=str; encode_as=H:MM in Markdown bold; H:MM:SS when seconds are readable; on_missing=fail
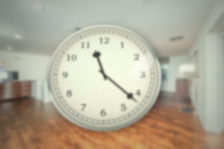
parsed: **11:22**
